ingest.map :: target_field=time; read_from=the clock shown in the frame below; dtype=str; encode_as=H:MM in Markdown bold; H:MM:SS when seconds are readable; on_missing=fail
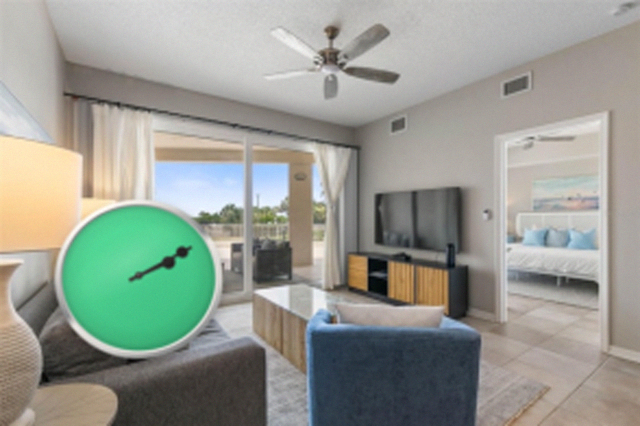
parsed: **2:10**
